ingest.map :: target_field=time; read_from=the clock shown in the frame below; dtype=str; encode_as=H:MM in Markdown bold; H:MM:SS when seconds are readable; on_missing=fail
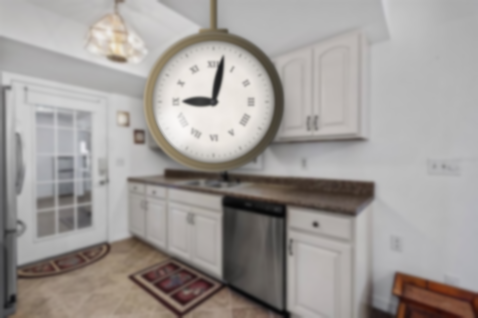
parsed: **9:02**
